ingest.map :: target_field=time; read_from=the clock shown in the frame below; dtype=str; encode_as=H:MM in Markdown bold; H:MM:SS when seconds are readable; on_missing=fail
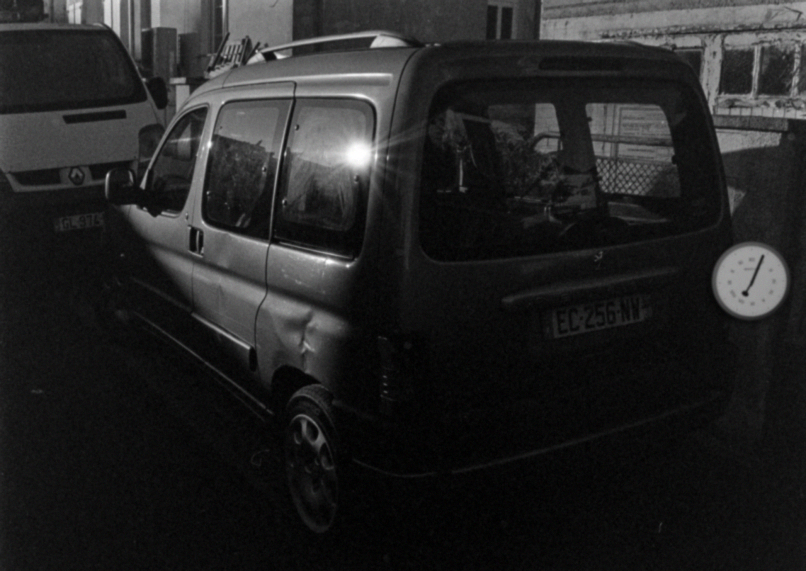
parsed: **7:04**
